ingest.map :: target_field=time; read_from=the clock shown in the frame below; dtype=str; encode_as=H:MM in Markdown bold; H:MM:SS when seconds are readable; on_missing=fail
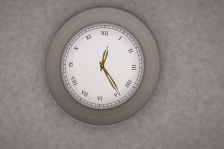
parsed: **12:24**
